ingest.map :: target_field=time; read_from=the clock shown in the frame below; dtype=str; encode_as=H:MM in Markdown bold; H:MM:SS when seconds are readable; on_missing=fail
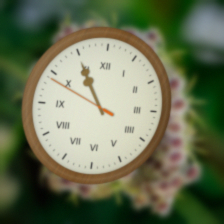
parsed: **10:54:49**
